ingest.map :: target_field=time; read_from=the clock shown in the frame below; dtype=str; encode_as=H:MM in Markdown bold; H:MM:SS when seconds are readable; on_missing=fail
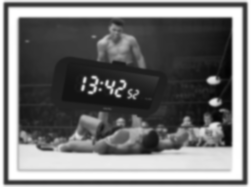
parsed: **13:42**
